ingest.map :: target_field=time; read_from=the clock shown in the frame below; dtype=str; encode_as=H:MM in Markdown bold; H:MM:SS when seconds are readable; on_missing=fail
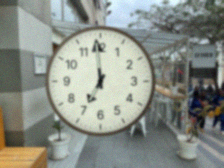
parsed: **6:59**
